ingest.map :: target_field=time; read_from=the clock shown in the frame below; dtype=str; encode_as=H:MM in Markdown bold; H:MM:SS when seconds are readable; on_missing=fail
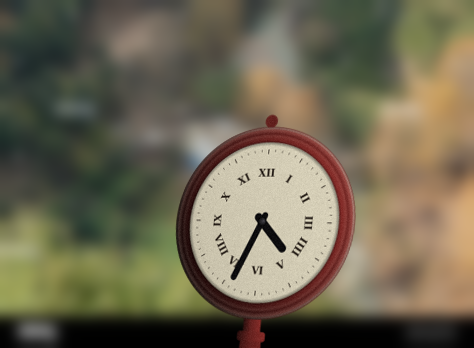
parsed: **4:34**
